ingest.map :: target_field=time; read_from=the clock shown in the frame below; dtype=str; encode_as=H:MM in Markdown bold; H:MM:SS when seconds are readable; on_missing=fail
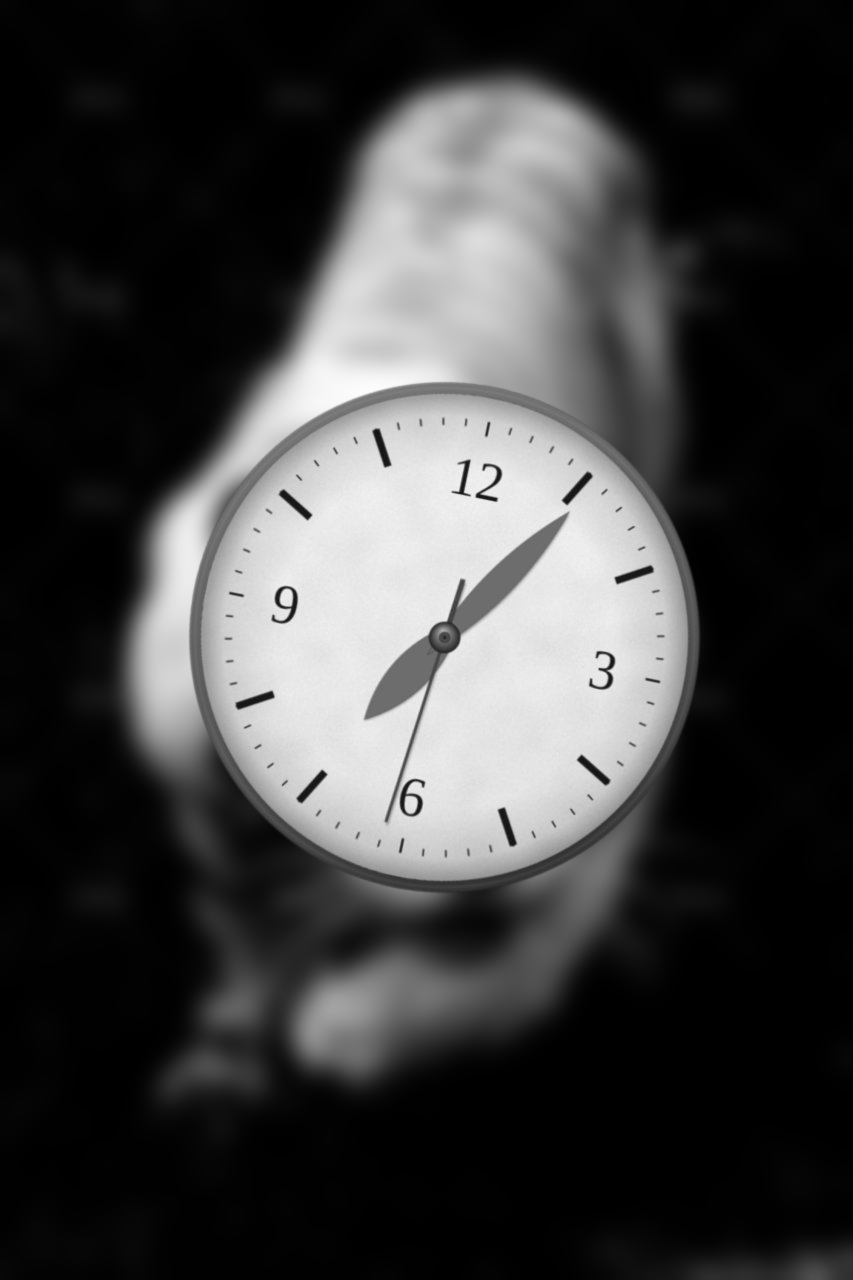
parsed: **7:05:31**
